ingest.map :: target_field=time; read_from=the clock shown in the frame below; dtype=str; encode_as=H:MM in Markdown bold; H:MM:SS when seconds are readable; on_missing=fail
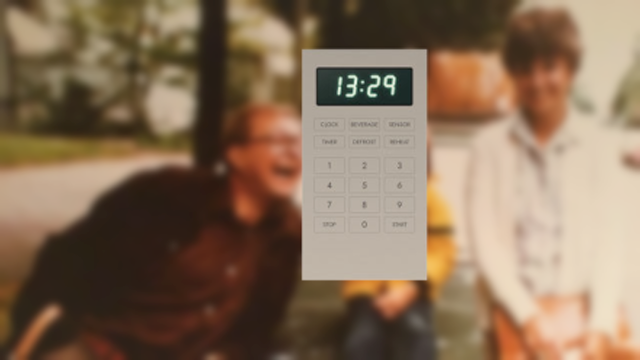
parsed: **13:29**
